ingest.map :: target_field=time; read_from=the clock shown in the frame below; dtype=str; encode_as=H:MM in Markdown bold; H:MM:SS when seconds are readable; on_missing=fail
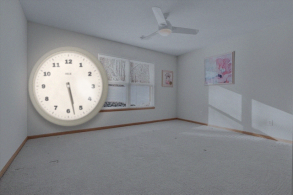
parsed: **5:28**
